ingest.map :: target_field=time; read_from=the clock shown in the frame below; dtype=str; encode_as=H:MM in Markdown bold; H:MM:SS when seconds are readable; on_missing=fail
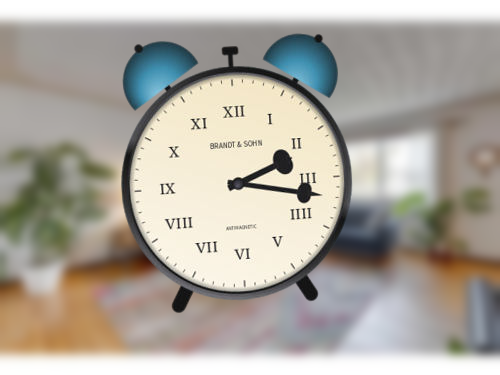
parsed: **2:17**
